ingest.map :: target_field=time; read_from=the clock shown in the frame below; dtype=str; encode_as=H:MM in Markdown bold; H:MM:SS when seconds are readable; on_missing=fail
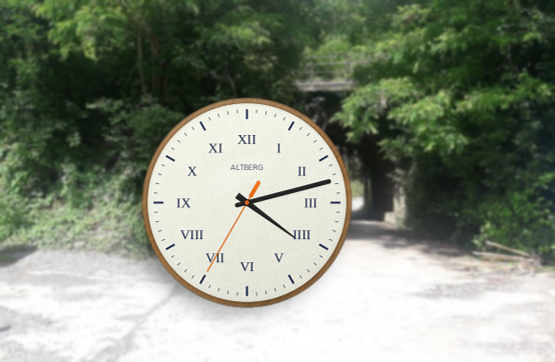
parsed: **4:12:35**
